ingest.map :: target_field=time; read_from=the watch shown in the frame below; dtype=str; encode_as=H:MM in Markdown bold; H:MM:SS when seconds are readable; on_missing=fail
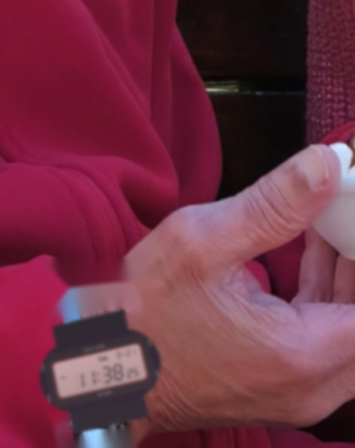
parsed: **11:38**
